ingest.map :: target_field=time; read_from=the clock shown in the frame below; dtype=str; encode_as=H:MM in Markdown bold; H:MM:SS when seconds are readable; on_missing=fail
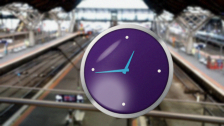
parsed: **12:44**
